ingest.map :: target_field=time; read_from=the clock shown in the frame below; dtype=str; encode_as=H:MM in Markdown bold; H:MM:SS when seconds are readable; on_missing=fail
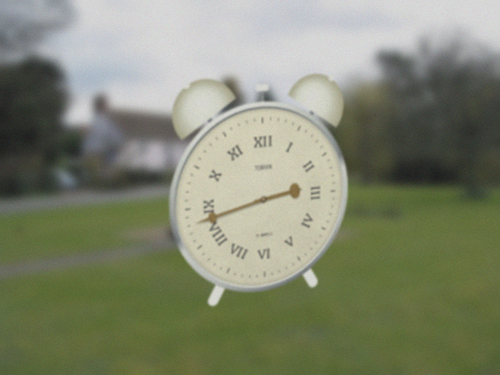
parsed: **2:43**
